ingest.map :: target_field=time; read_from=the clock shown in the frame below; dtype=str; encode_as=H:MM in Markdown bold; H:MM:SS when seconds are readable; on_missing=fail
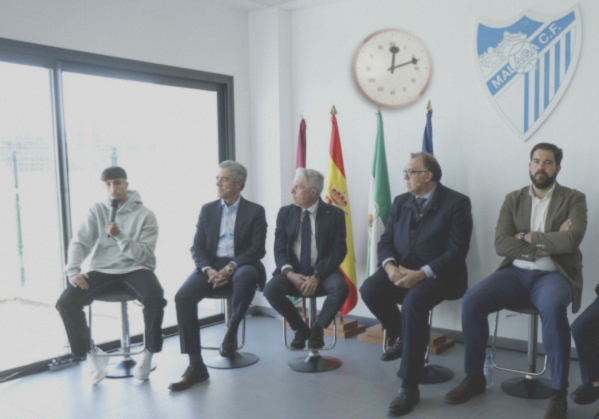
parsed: **12:12**
